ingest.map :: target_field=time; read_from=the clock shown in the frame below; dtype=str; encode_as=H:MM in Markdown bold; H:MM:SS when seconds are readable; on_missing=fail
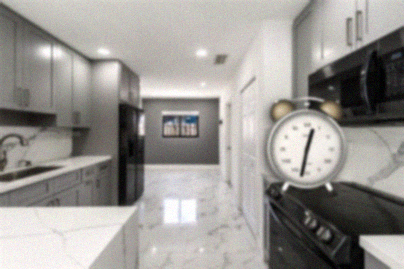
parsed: **12:32**
